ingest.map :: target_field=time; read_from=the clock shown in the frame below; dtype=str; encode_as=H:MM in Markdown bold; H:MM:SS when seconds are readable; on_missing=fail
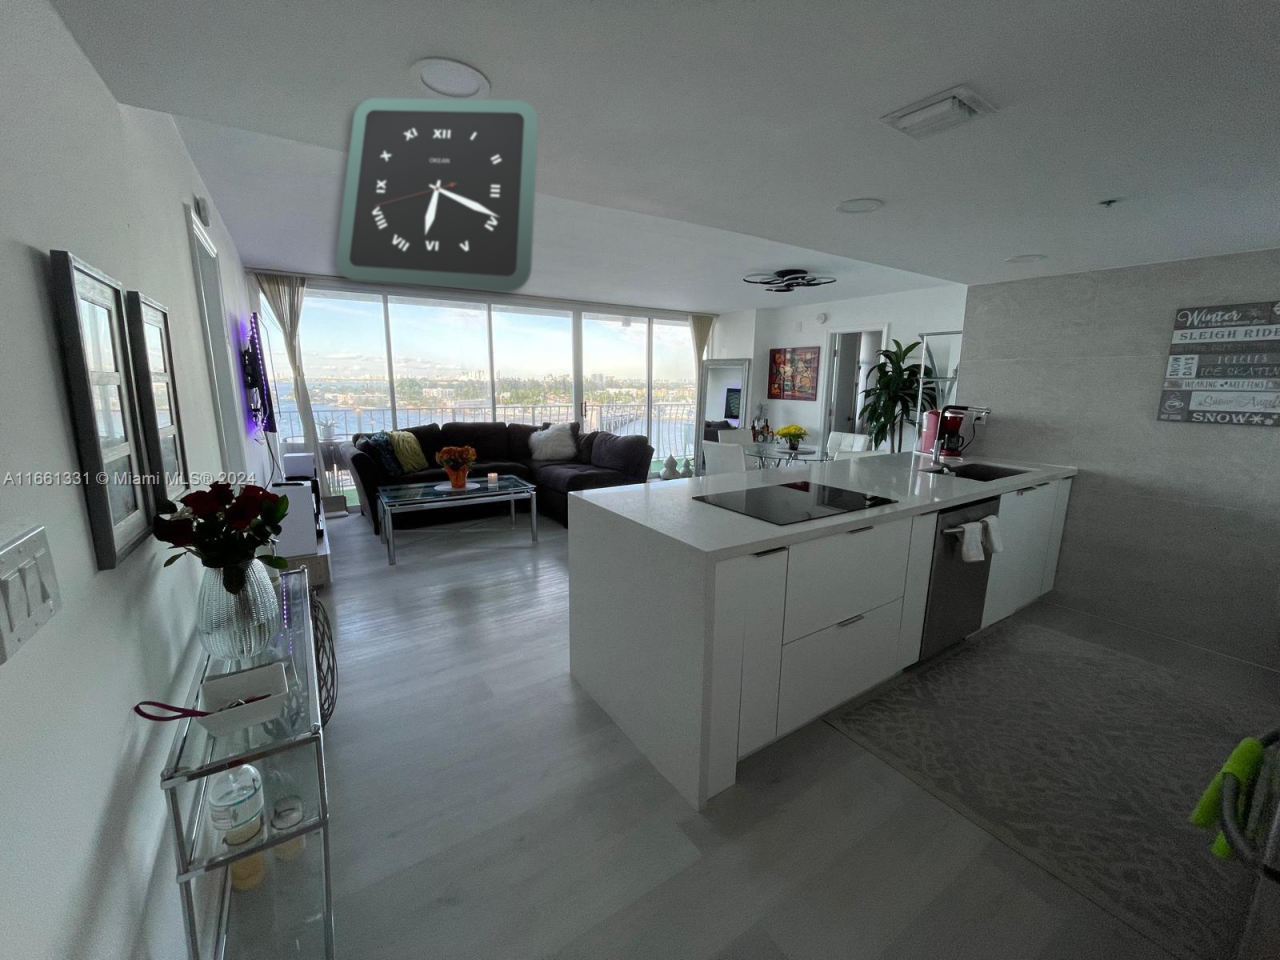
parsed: **6:18:42**
